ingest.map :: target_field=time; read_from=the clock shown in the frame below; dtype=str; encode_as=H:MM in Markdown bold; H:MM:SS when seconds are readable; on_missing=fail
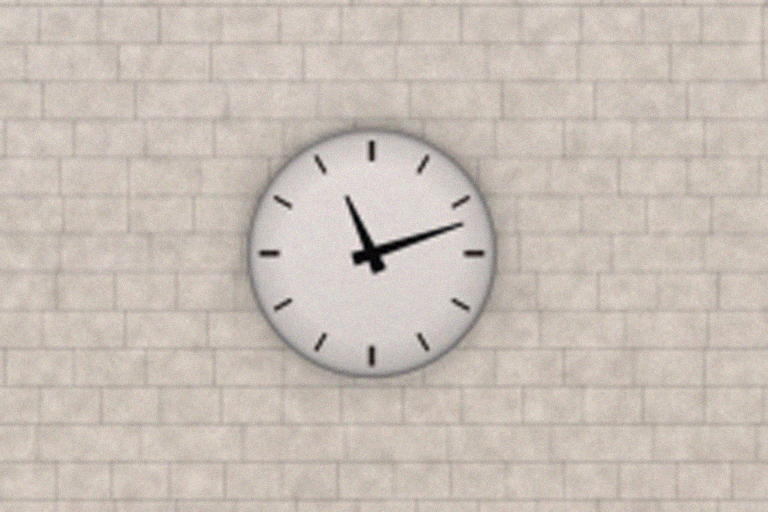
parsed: **11:12**
